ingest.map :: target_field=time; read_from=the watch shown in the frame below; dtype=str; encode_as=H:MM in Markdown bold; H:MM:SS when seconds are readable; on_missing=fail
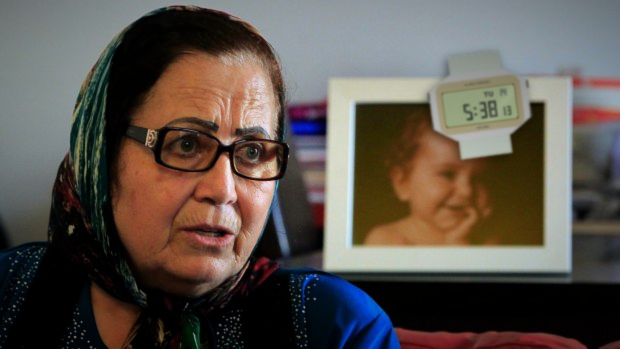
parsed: **5:38**
